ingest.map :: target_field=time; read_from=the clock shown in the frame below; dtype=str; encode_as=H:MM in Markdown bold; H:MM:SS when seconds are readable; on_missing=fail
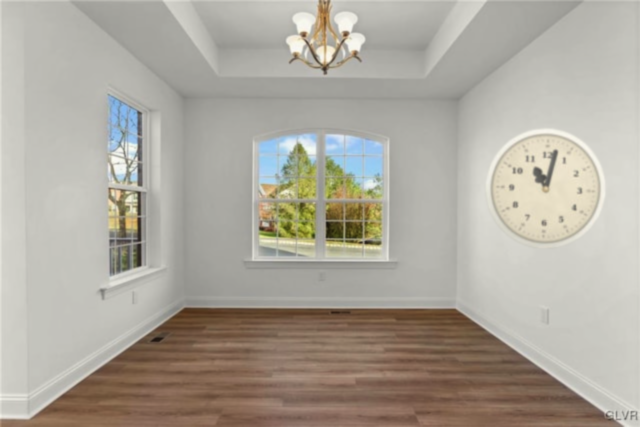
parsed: **11:02**
